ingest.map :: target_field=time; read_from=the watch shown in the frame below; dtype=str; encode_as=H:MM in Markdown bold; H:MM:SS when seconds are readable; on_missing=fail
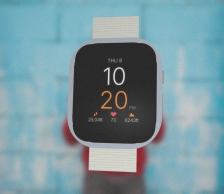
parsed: **10:20**
